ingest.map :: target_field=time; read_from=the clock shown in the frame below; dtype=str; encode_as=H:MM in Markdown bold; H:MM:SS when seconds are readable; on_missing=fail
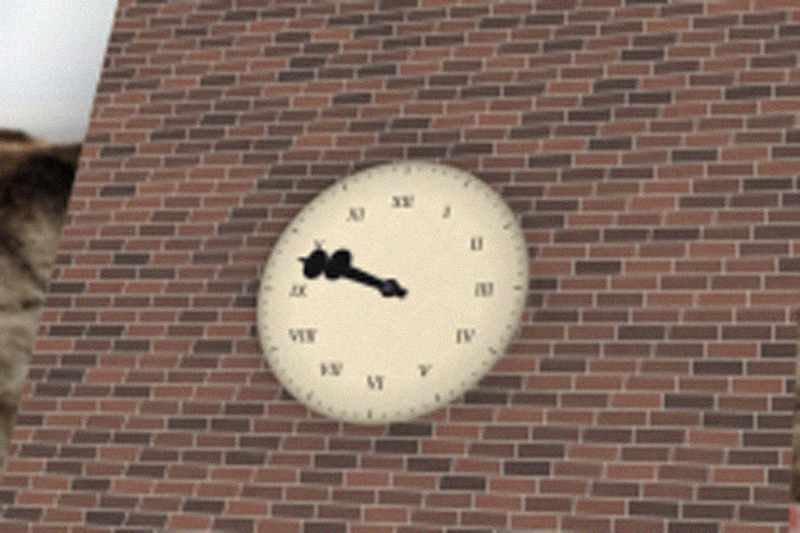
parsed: **9:48**
